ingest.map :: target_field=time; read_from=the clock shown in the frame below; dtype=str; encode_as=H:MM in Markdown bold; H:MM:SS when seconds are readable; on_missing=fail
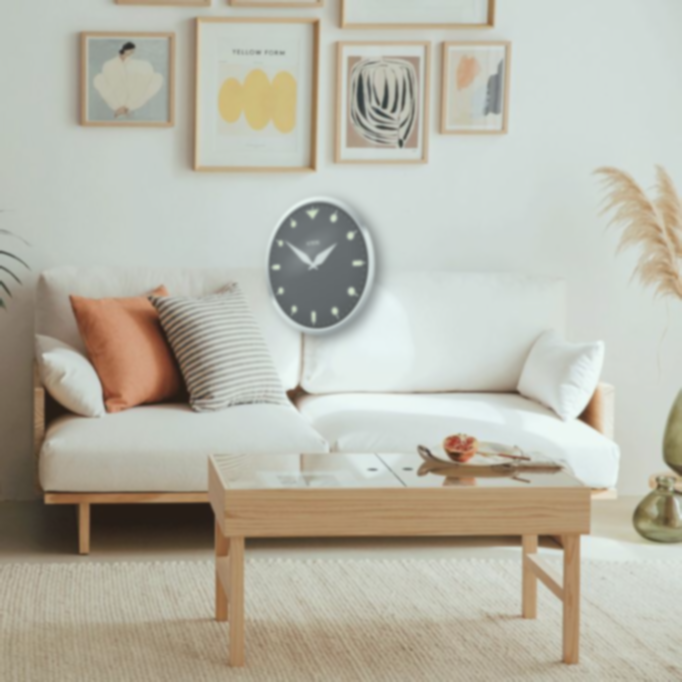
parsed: **1:51**
